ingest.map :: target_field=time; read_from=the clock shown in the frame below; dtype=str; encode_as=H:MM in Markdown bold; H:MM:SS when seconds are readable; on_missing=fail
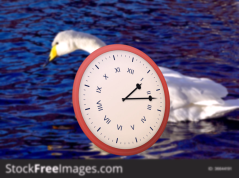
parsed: **1:12**
